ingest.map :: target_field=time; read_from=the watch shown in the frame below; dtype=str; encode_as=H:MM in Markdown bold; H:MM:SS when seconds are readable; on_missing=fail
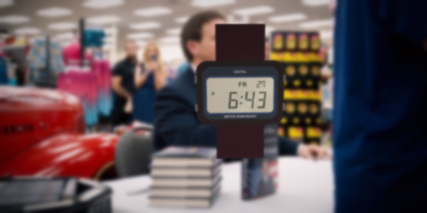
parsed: **6:43**
